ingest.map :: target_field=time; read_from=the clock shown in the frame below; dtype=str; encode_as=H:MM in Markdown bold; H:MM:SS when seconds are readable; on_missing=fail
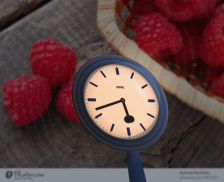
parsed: **5:42**
